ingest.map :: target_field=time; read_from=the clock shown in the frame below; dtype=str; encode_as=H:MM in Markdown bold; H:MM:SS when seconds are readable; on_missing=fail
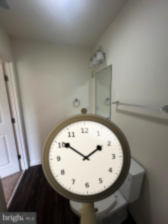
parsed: **1:51**
